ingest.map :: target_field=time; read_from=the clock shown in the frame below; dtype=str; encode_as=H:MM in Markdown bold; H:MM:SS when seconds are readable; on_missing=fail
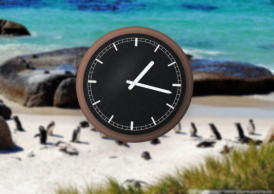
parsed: **1:17**
